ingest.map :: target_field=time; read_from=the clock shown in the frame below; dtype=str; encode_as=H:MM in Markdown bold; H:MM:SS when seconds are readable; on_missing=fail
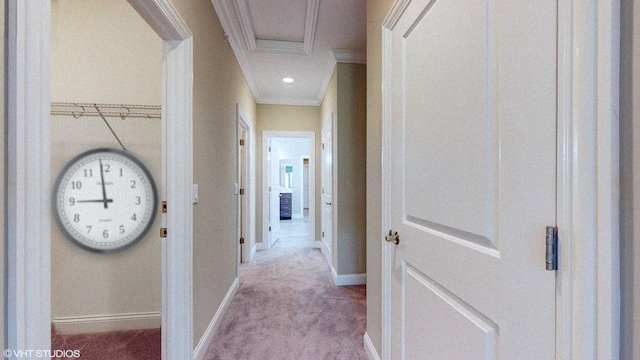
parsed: **8:59**
